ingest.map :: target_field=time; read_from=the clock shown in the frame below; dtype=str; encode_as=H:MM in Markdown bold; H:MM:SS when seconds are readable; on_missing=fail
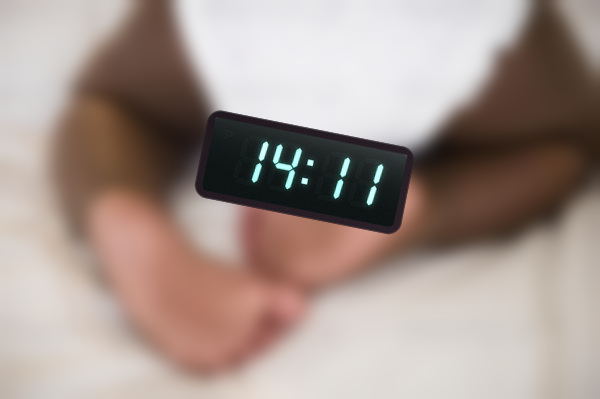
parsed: **14:11**
